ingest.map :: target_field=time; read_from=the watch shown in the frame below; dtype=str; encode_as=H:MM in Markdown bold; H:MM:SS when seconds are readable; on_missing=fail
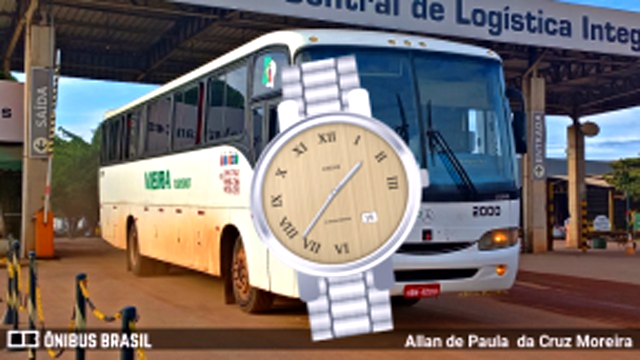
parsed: **1:37**
